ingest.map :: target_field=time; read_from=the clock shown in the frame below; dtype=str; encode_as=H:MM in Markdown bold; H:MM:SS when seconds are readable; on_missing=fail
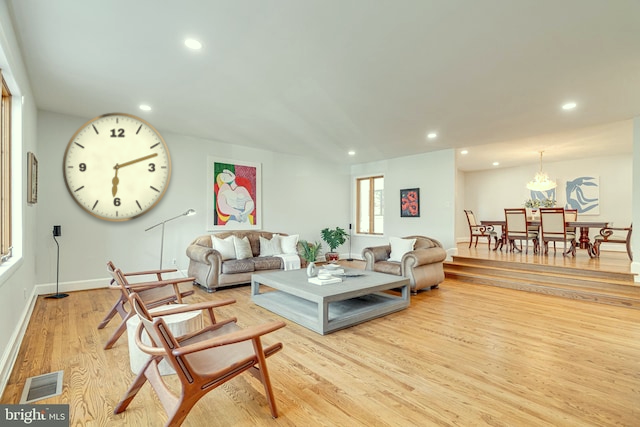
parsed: **6:12**
